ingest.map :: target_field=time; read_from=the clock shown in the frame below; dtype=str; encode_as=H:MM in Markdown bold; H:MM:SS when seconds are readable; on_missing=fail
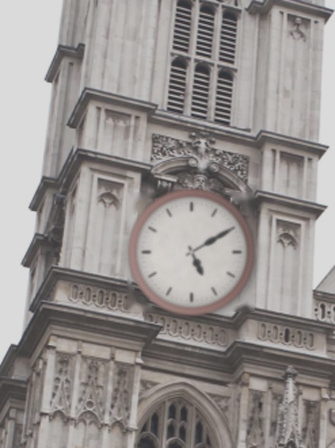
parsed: **5:10**
